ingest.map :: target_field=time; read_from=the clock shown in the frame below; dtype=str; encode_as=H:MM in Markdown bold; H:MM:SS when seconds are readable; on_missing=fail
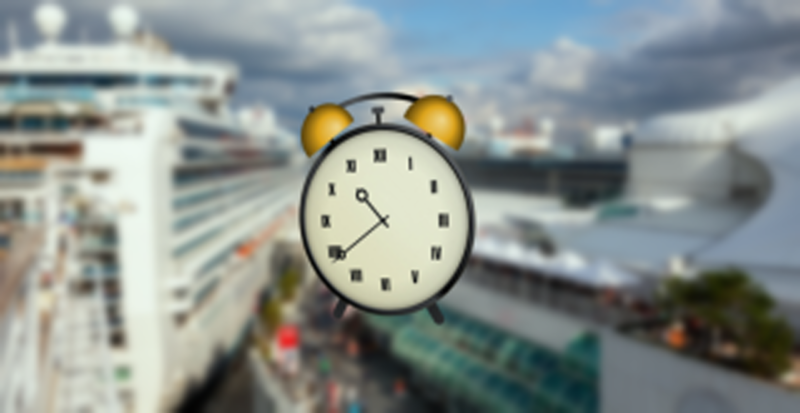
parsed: **10:39**
